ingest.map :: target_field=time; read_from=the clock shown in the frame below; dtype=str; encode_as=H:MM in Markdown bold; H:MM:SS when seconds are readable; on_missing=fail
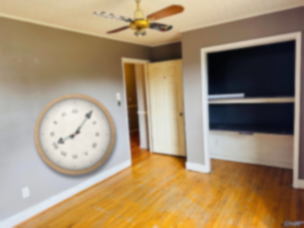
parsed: **8:06**
